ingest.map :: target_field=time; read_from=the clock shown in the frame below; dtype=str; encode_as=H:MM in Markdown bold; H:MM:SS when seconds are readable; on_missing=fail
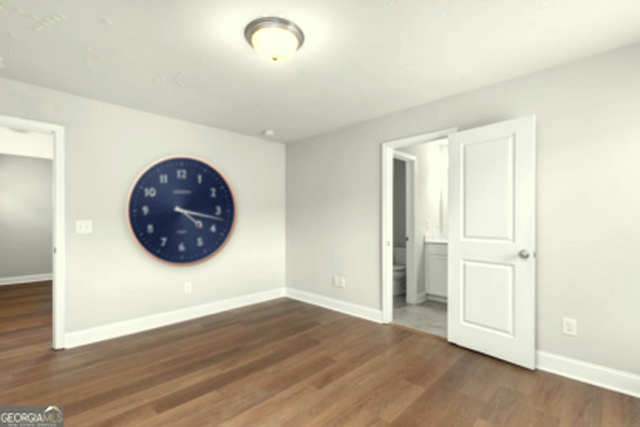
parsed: **4:17**
